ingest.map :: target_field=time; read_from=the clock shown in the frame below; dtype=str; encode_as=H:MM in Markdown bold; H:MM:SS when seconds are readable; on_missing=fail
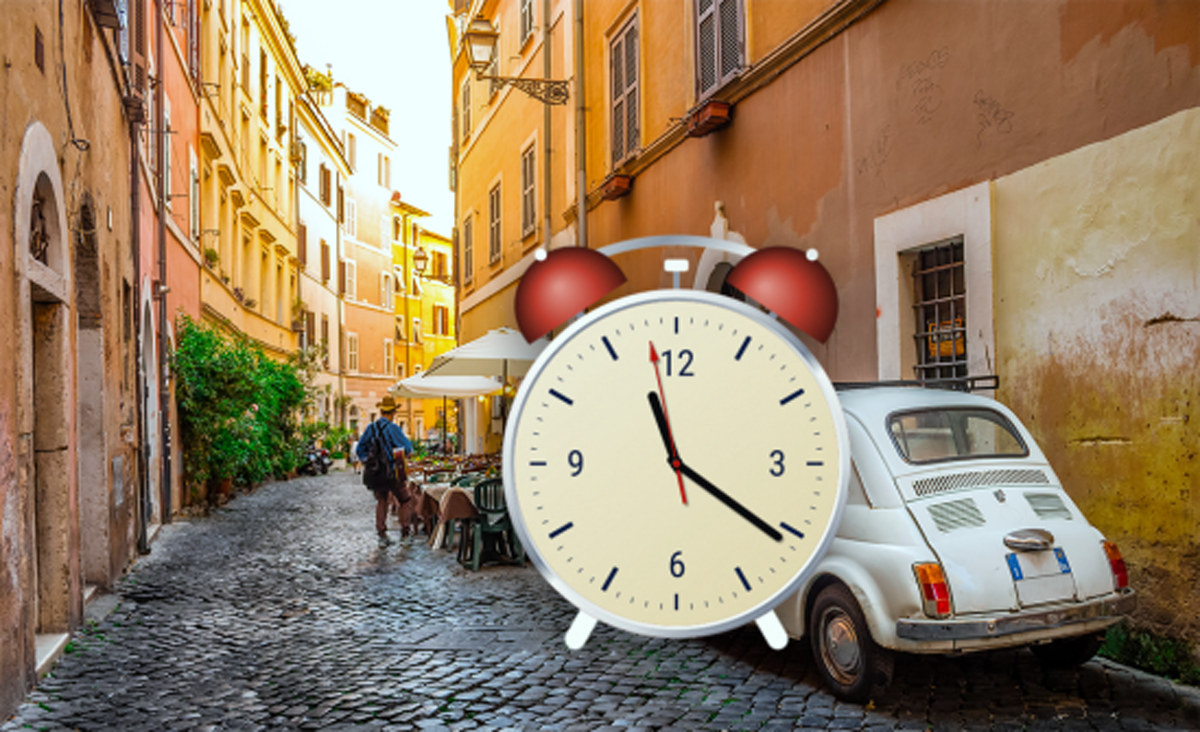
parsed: **11:20:58**
